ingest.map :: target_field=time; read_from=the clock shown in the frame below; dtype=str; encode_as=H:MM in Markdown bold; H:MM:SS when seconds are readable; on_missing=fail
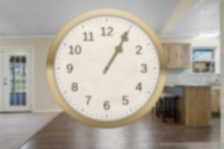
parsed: **1:05**
